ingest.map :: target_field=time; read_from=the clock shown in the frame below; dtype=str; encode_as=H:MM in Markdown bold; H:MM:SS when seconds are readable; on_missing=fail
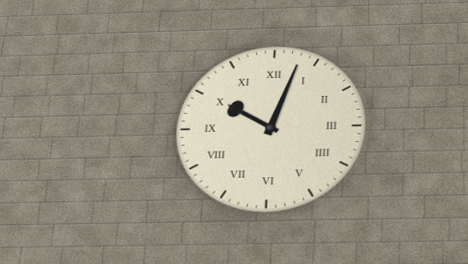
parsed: **10:03**
